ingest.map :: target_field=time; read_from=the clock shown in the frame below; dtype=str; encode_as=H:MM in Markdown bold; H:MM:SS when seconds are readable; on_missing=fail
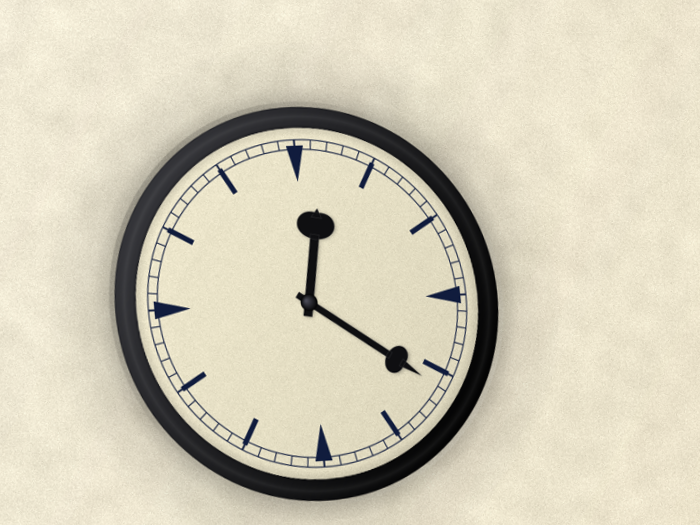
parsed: **12:21**
